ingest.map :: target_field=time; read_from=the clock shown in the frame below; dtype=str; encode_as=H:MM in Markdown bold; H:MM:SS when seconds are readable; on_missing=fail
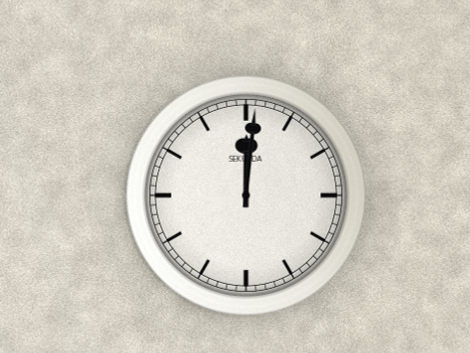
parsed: **12:01**
